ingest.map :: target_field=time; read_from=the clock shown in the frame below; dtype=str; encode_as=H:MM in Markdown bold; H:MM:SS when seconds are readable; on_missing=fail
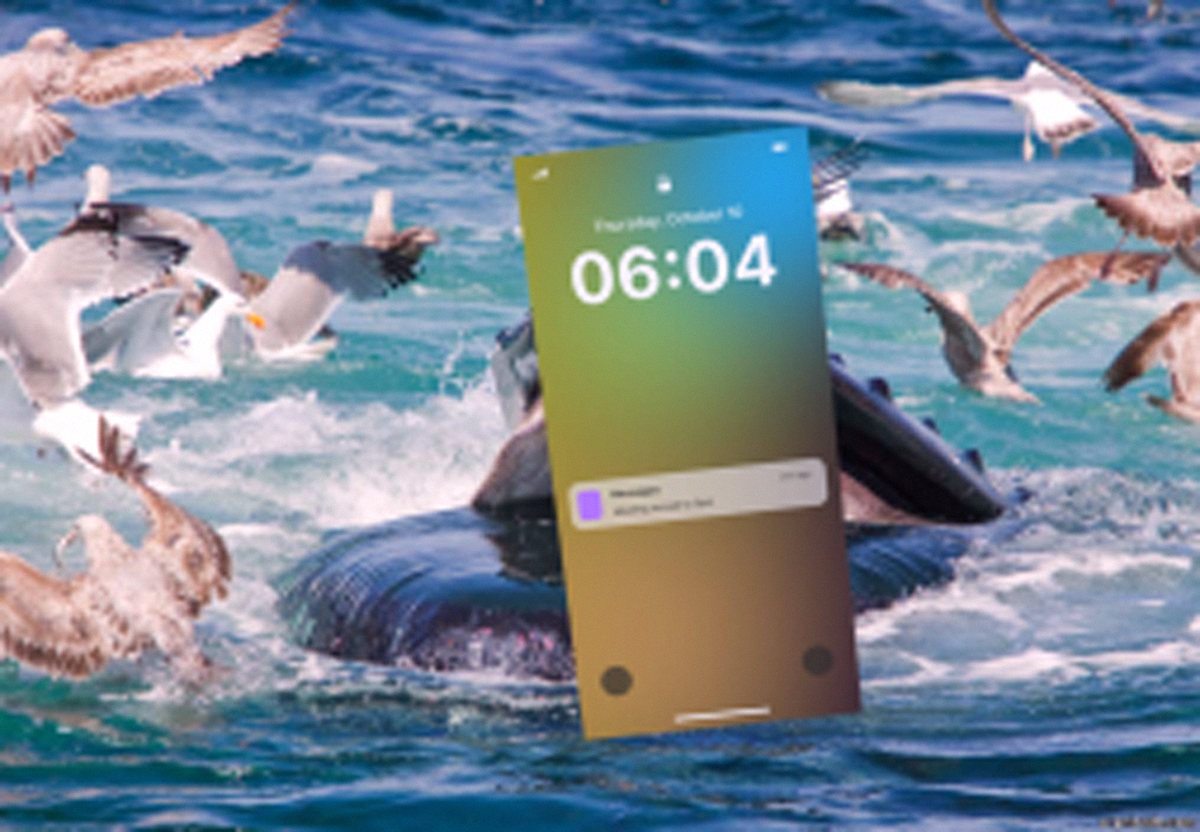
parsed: **6:04**
